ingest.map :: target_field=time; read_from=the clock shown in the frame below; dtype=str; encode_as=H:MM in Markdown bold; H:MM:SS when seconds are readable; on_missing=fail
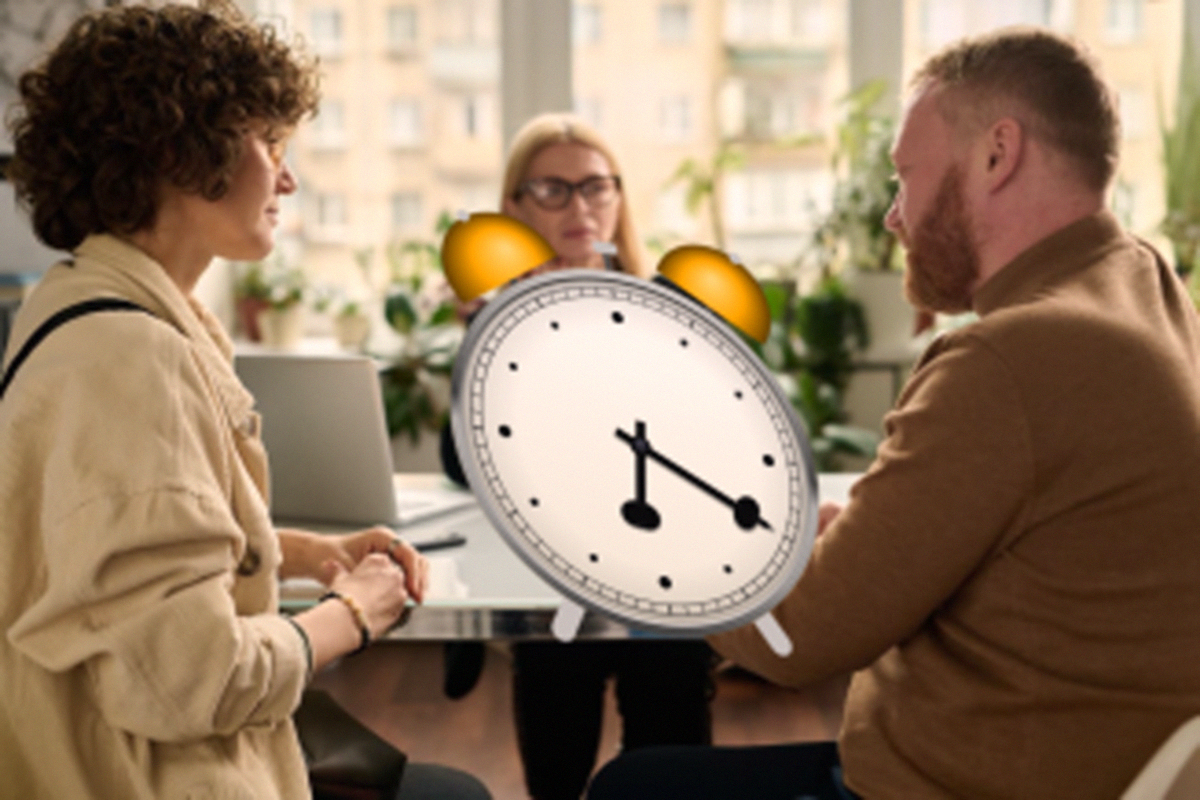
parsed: **6:20**
